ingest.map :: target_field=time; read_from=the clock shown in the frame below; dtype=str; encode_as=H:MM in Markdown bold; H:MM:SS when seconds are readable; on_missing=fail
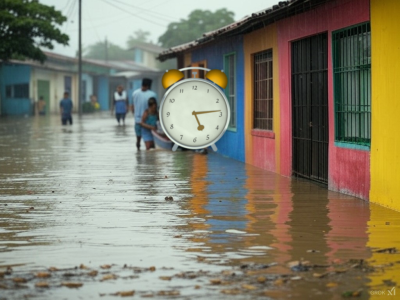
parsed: **5:14**
